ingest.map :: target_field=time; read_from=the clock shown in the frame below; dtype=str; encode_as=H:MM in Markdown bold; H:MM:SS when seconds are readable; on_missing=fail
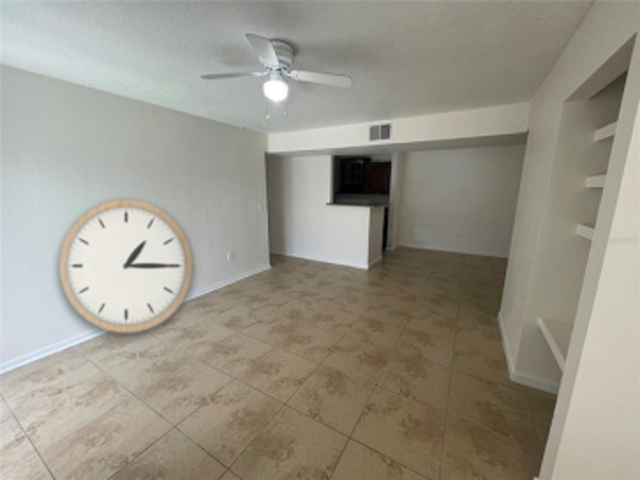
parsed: **1:15**
